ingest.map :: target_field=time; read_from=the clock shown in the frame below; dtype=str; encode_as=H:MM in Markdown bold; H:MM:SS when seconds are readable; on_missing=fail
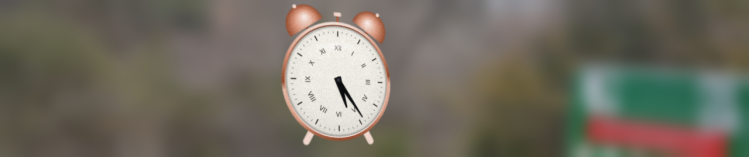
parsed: **5:24**
